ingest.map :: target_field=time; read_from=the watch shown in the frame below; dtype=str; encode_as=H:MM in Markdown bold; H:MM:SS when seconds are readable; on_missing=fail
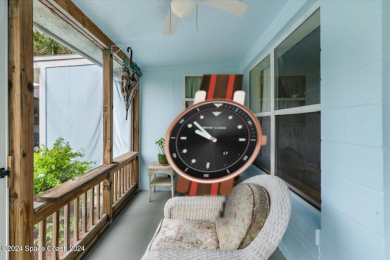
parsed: **9:52**
